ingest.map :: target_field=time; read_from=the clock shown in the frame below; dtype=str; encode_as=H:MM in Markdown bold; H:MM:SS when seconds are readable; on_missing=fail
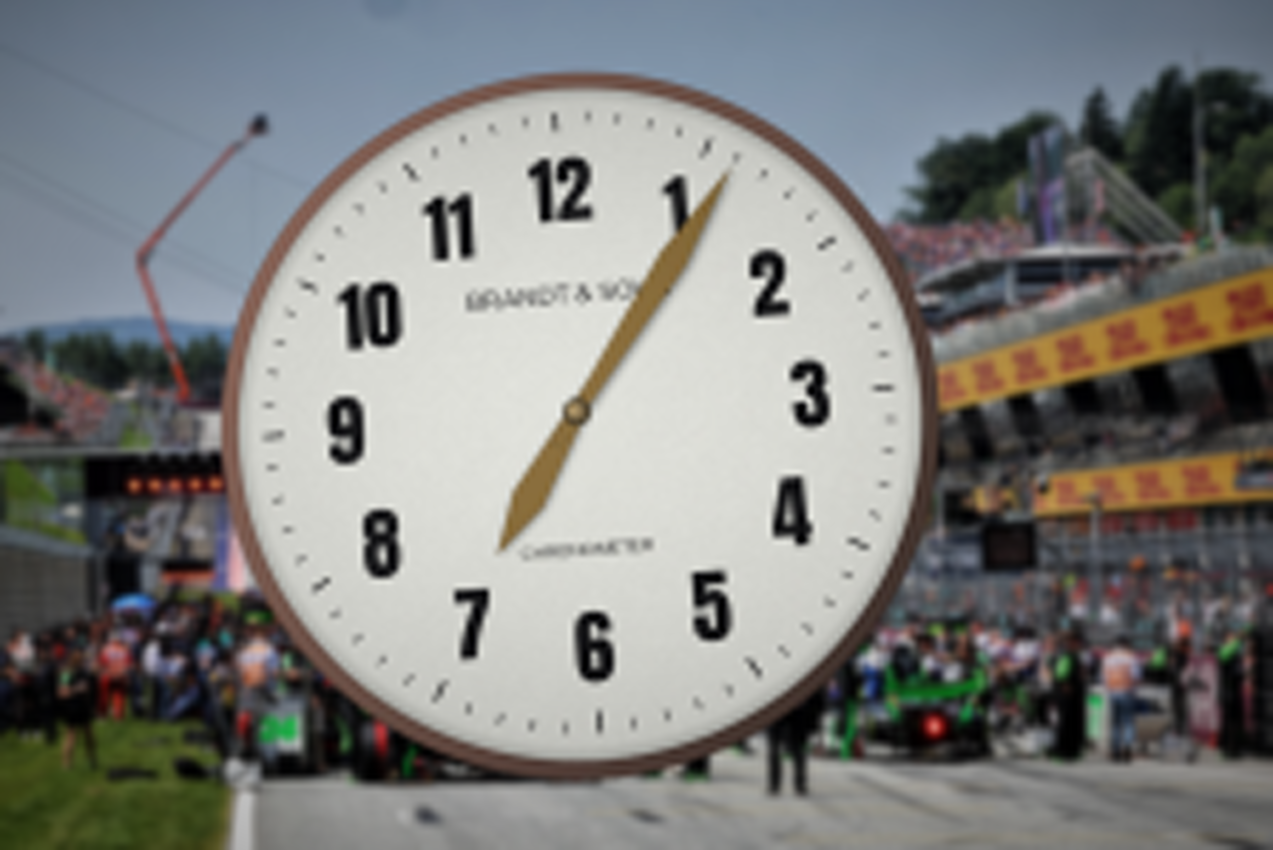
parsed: **7:06**
